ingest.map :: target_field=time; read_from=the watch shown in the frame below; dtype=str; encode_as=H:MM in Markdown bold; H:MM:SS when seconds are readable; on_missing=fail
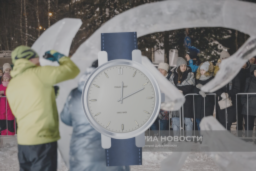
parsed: **12:11**
